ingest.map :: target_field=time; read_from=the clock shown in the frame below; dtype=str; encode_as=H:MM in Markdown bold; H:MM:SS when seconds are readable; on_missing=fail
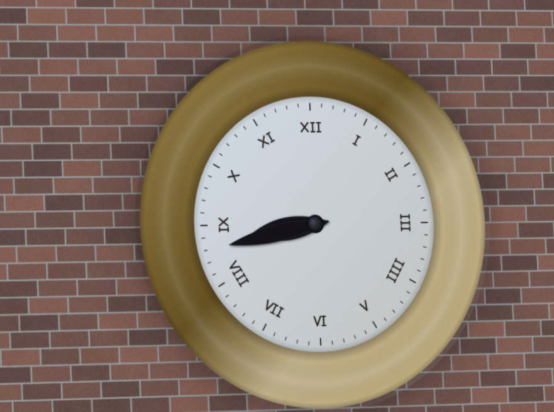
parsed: **8:43**
